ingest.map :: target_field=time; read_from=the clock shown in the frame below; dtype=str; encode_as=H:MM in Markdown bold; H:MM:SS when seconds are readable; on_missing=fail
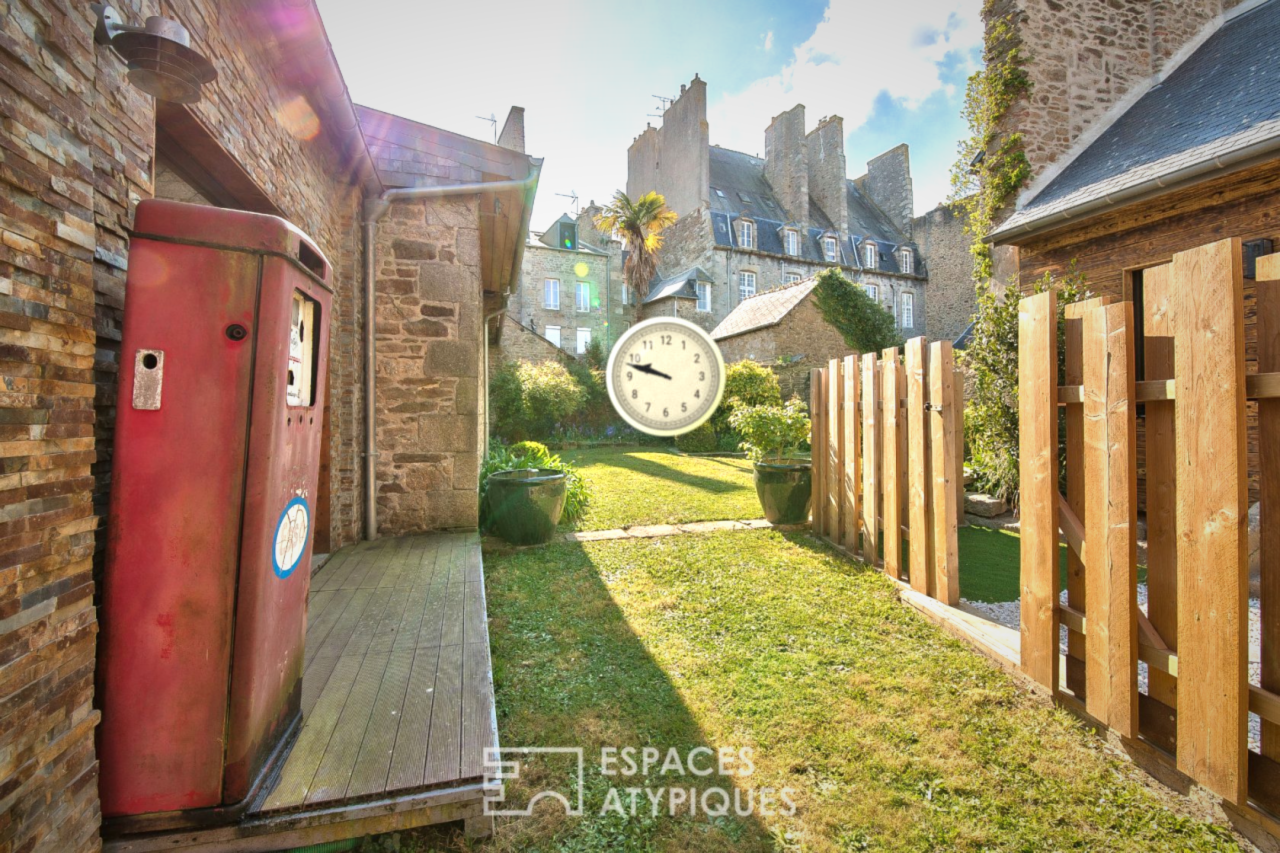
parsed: **9:48**
